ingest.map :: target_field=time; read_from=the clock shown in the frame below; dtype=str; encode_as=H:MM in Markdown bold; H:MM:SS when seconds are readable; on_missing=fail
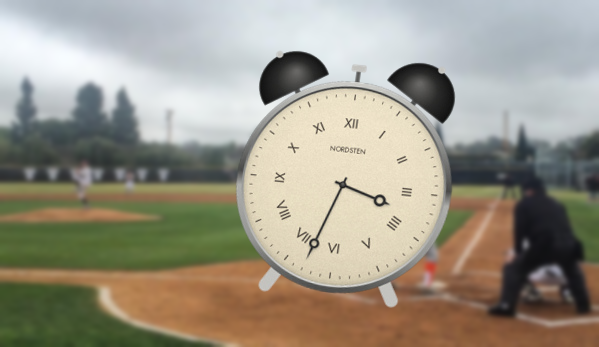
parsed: **3:33**
